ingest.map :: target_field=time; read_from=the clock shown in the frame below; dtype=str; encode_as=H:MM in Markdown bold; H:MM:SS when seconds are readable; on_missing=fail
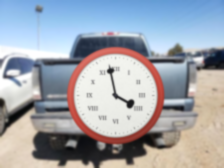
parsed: **3:58**
